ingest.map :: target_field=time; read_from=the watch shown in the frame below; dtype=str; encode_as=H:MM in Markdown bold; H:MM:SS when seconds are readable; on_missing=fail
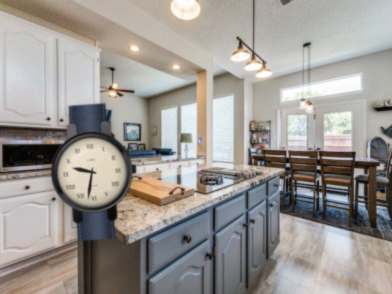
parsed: **9:32**
